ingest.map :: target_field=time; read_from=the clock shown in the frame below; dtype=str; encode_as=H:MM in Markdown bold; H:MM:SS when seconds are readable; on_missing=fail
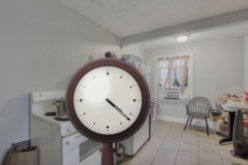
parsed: **4:22**
